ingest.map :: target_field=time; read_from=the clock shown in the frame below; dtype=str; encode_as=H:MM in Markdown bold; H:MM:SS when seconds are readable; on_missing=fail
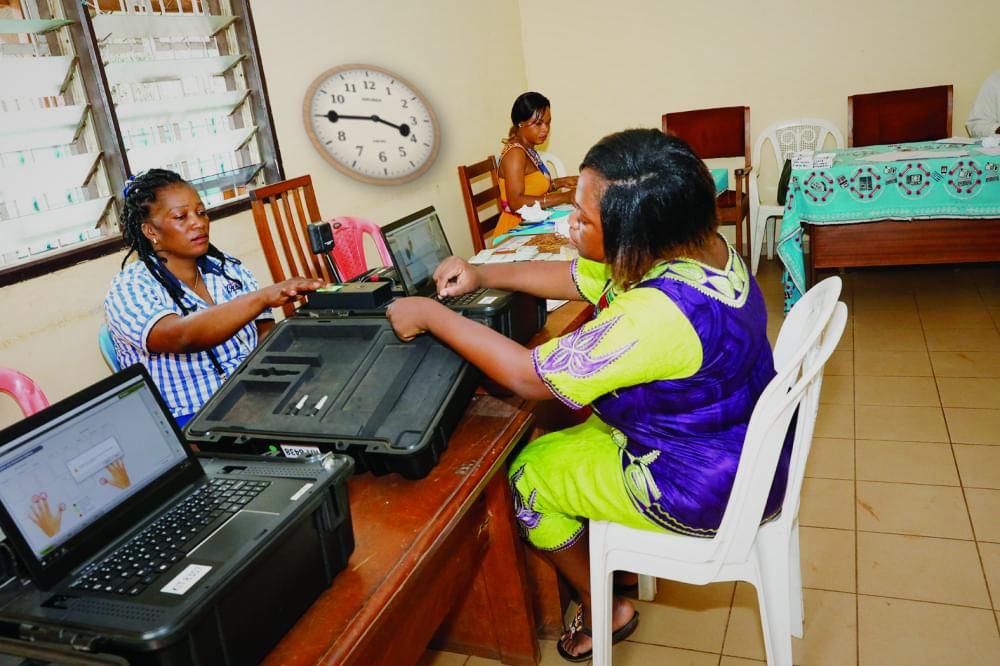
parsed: **3:45**
